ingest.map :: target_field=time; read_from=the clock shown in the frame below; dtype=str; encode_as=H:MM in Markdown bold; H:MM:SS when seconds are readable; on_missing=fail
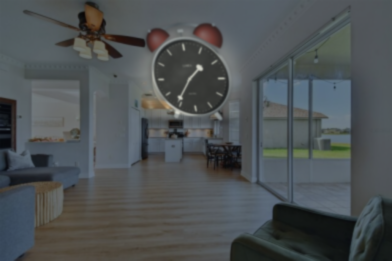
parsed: **1:36**
